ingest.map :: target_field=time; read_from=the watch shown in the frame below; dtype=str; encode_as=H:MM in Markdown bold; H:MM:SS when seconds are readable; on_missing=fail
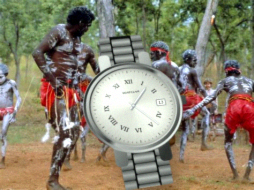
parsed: **1:23**
